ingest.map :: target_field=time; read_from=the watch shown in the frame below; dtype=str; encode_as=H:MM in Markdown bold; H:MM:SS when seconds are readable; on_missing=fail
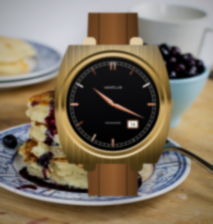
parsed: **10:19**
